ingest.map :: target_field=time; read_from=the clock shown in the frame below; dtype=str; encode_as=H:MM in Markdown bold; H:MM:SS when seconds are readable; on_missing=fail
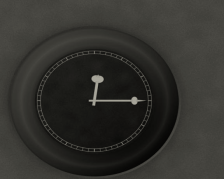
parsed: **12:15**
